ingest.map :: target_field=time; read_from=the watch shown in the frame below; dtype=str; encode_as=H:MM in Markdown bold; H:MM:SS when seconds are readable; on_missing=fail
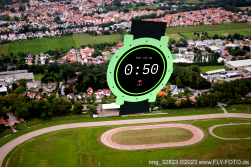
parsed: **0:50**
